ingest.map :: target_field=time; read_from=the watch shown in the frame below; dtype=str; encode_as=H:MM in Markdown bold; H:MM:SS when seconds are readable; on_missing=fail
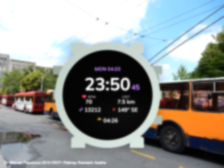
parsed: **23:50**
